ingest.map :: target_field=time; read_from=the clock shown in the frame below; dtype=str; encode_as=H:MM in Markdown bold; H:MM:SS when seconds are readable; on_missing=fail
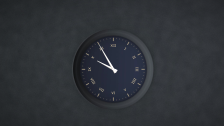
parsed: **9:55**
